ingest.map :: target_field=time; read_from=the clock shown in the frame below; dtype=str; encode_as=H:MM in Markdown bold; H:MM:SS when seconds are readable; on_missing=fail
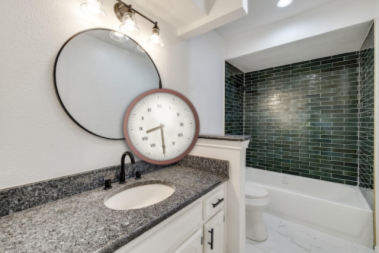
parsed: **8:30**
